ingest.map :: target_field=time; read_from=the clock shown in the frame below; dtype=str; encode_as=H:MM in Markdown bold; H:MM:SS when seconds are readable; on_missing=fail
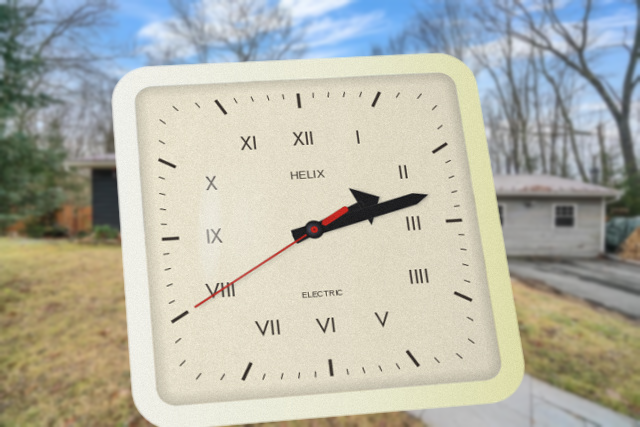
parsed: **2:12:40**
